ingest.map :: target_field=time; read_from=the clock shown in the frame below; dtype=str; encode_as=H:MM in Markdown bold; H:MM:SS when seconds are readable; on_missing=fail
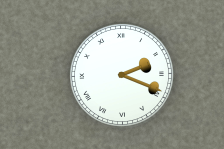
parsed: **2:19**
